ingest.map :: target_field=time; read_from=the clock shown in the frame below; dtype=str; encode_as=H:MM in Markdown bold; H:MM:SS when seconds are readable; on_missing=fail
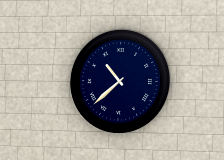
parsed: **10:38**
